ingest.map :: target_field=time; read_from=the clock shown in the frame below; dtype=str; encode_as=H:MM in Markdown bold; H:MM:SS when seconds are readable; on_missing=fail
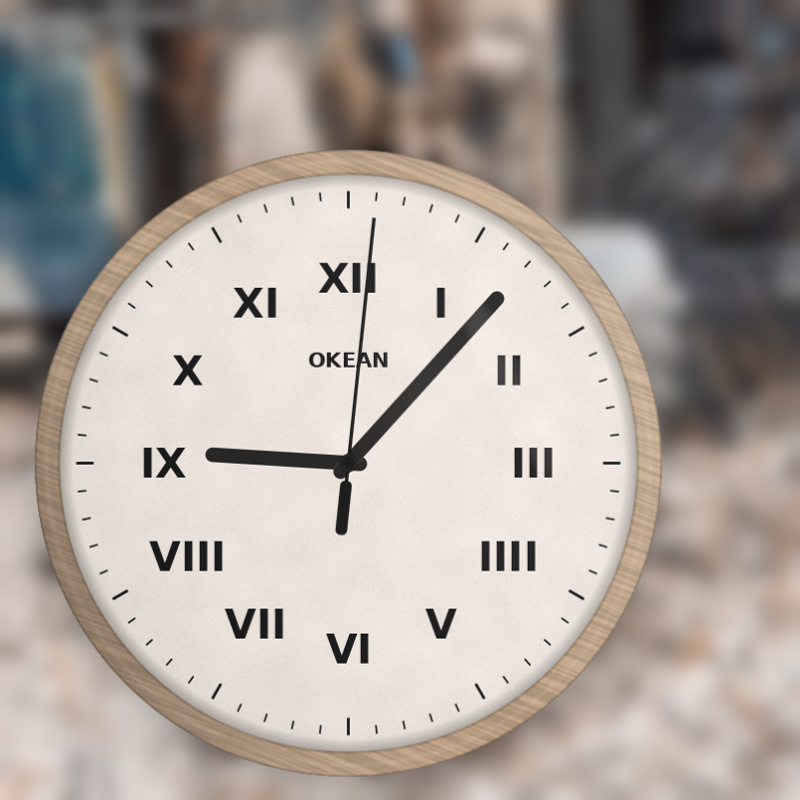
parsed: **9:07:01**
